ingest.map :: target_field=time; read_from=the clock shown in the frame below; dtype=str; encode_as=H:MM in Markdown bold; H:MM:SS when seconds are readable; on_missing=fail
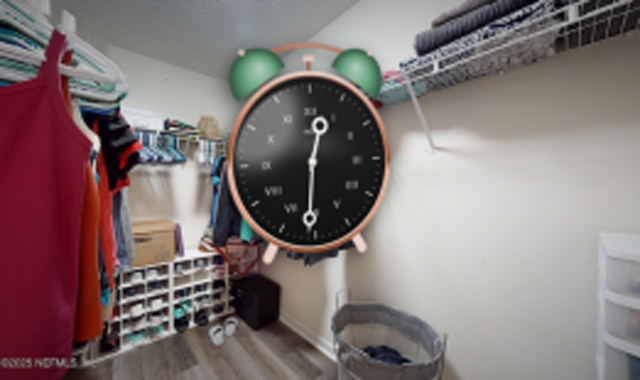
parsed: **12:31**
